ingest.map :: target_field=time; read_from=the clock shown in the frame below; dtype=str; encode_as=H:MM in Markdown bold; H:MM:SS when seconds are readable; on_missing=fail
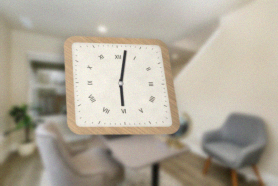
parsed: **6:02**
